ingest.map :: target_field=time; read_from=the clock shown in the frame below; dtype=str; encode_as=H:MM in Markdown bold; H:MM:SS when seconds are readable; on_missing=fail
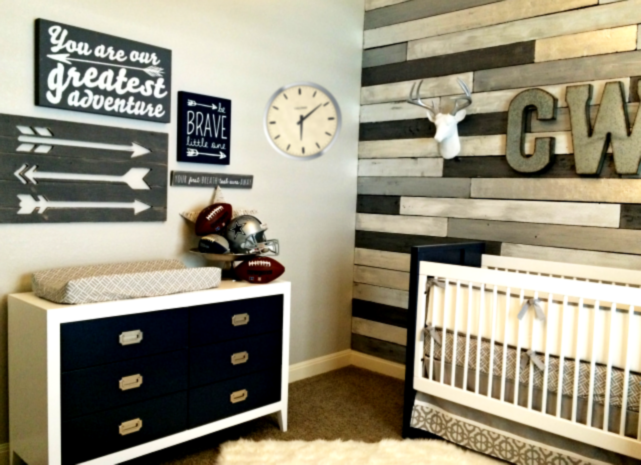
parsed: **6:09**
